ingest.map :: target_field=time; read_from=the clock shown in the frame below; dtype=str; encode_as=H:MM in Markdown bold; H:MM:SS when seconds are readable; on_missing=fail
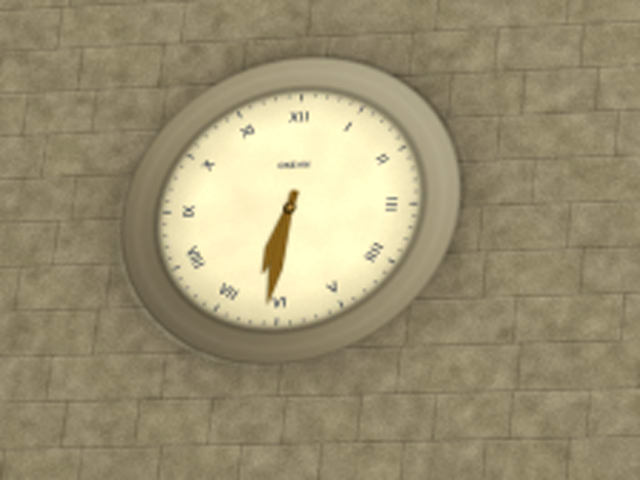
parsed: **6:31**
